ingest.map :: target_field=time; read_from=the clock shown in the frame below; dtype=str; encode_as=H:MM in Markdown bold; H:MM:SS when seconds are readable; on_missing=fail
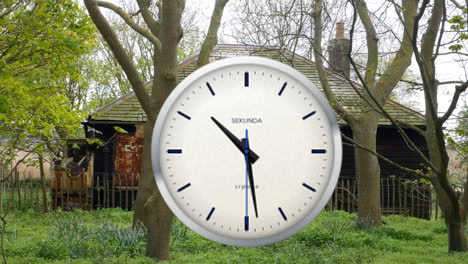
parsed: **10:28:30**
